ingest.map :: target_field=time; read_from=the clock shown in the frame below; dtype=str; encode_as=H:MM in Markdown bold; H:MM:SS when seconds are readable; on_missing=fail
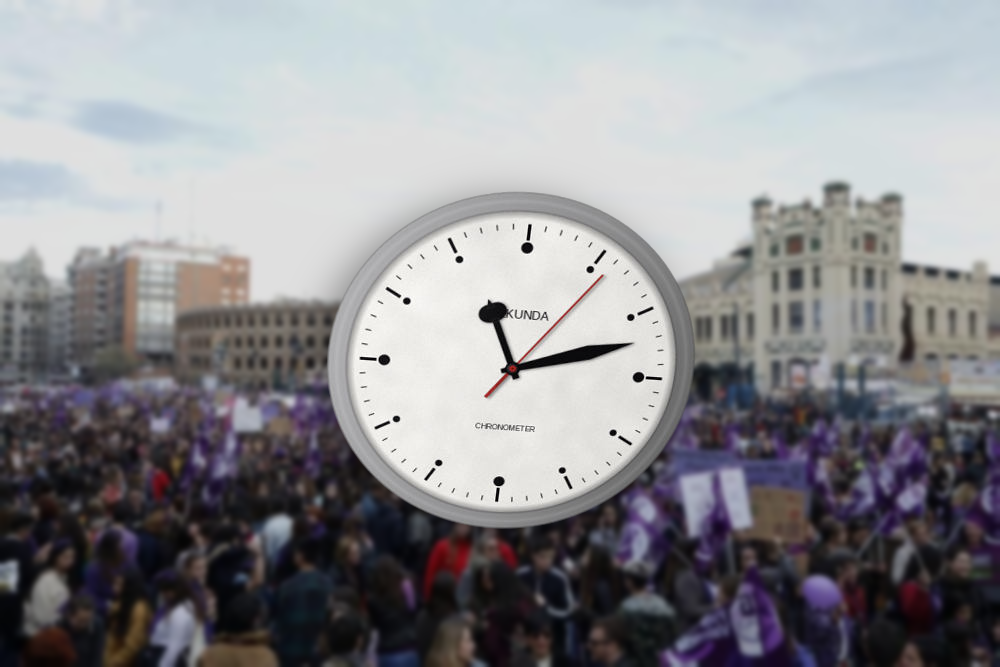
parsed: **11:12:06**
